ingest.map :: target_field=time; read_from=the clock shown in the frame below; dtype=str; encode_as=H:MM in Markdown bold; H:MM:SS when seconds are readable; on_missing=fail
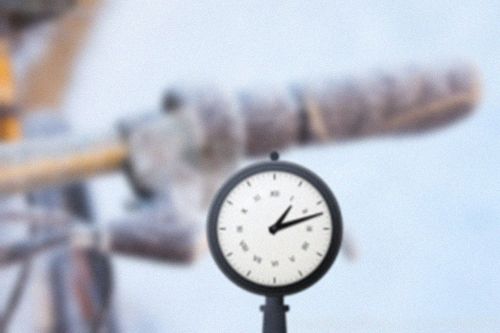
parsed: **1:12**
